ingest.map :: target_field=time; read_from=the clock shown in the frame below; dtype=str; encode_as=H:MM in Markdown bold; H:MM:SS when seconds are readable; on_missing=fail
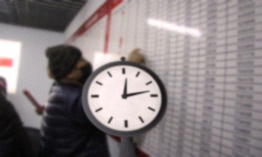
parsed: **12:13**
